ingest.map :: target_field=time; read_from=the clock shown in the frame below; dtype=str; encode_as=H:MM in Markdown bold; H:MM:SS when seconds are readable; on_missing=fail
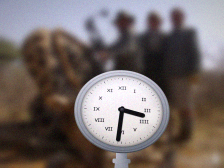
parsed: **3:31**
